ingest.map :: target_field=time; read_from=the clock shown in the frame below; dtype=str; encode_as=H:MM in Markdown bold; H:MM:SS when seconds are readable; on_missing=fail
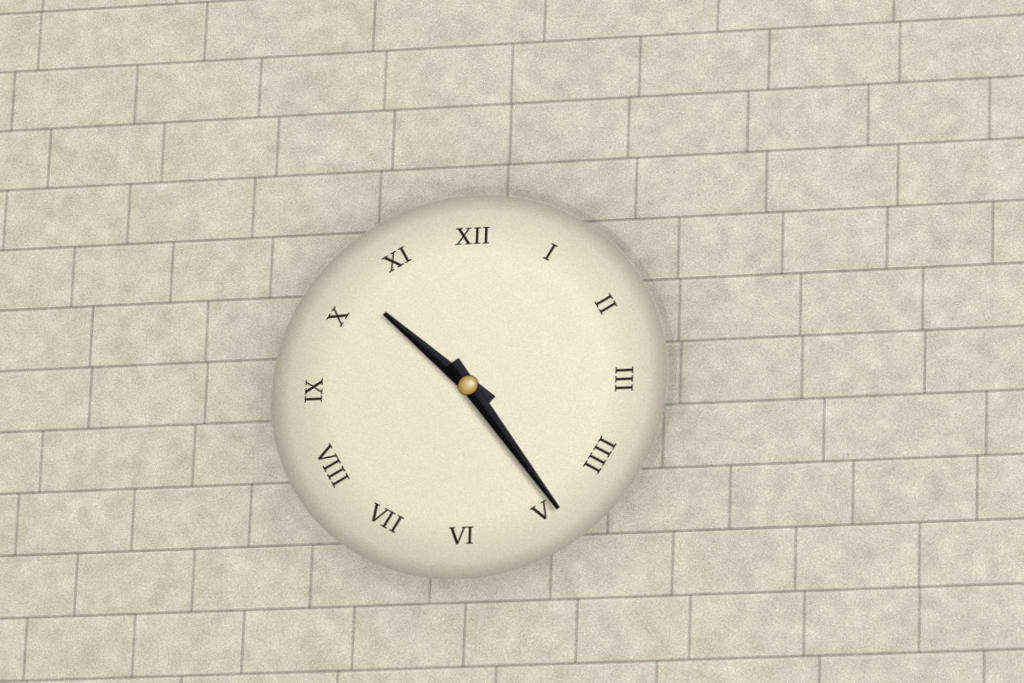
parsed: **10:24**
